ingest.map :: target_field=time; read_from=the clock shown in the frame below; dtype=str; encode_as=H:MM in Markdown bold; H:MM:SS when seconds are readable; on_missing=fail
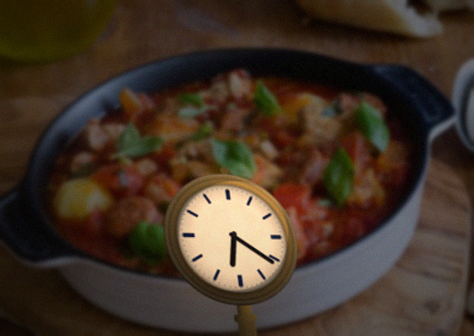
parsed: **6:21**
